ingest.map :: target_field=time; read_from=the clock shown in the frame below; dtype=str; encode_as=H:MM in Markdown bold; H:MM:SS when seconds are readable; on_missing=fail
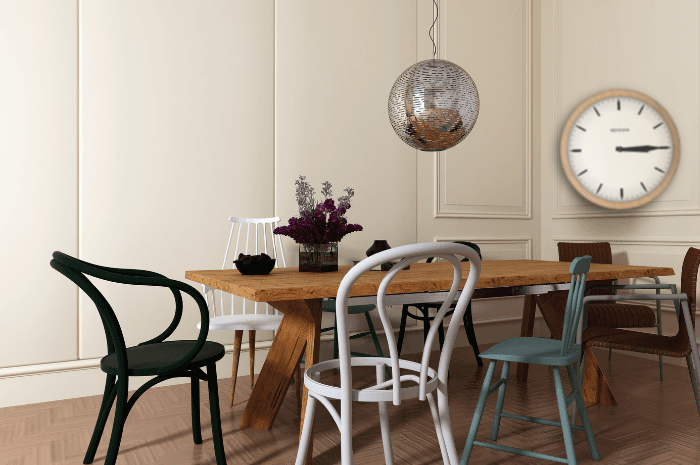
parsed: **3:15**
